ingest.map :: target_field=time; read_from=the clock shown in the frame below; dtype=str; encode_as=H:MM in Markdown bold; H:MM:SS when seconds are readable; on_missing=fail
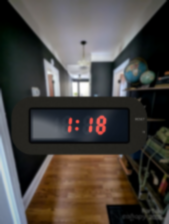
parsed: **1:18**
